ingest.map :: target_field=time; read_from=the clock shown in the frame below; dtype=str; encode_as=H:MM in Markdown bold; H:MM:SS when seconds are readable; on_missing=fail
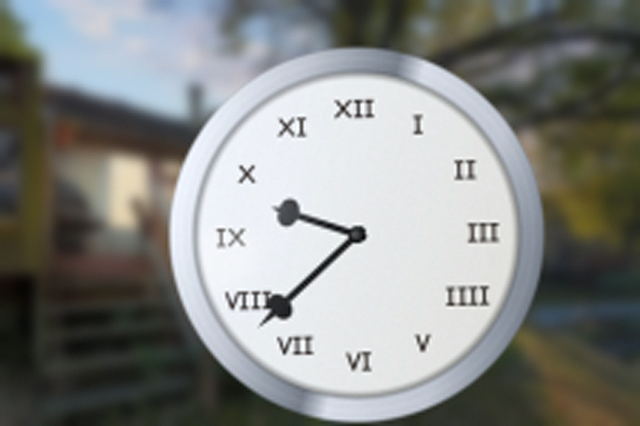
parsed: **9:38**
